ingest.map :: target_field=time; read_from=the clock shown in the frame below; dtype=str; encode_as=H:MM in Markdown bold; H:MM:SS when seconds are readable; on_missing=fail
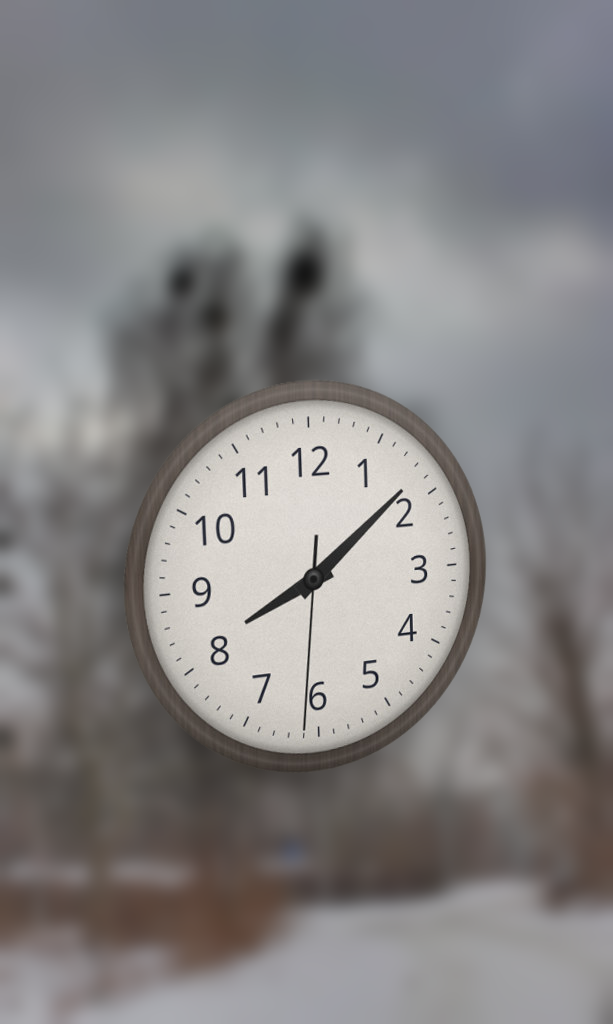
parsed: **8:08:31**
